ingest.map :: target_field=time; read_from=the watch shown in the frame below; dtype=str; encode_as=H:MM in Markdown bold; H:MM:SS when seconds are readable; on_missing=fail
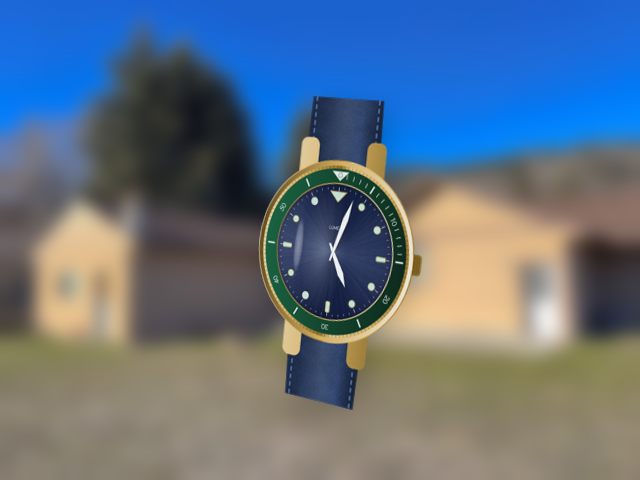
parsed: **5:03**
